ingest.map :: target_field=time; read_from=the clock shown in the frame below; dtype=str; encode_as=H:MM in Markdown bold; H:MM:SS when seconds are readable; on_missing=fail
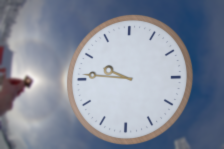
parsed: **9:46**
